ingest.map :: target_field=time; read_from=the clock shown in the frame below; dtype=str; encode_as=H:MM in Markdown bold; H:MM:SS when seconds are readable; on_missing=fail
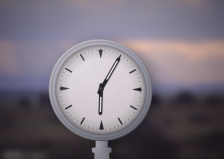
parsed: **6:05**
